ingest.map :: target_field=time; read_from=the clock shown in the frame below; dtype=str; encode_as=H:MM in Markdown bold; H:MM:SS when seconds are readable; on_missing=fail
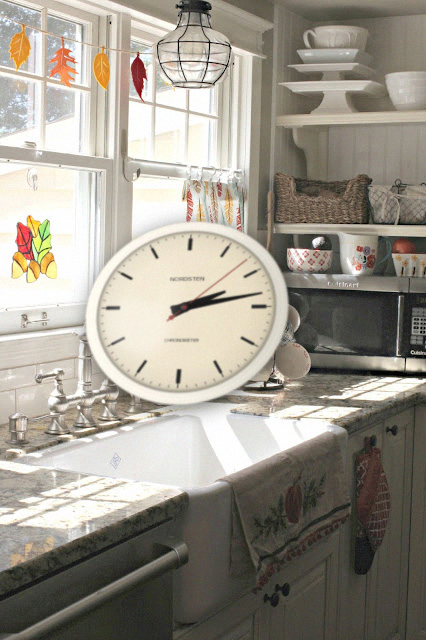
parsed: **2:13:08**
